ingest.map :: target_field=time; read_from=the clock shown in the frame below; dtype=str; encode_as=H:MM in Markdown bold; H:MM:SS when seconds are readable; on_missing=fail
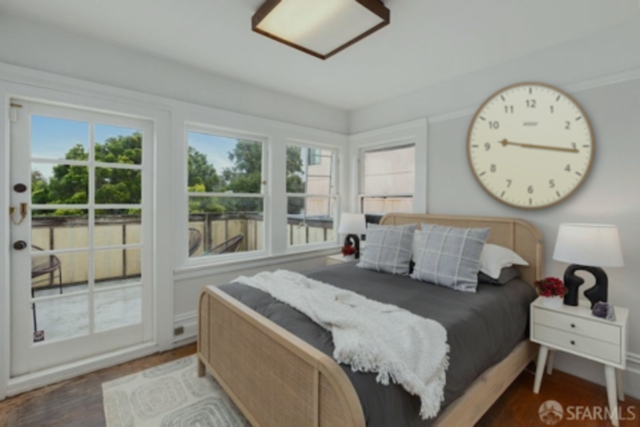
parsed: **9:16**
